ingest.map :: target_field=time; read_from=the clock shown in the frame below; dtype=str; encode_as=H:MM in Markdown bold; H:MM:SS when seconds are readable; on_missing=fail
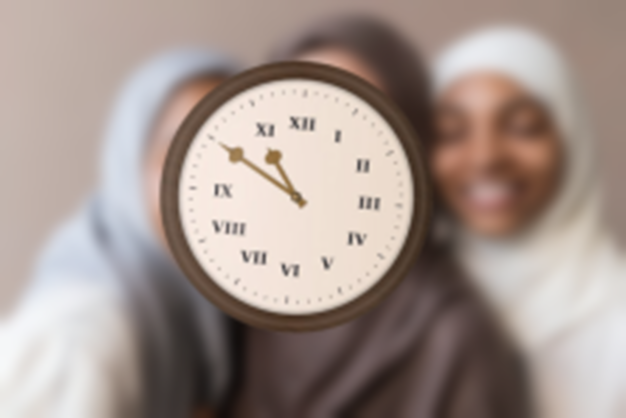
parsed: **10:50**
